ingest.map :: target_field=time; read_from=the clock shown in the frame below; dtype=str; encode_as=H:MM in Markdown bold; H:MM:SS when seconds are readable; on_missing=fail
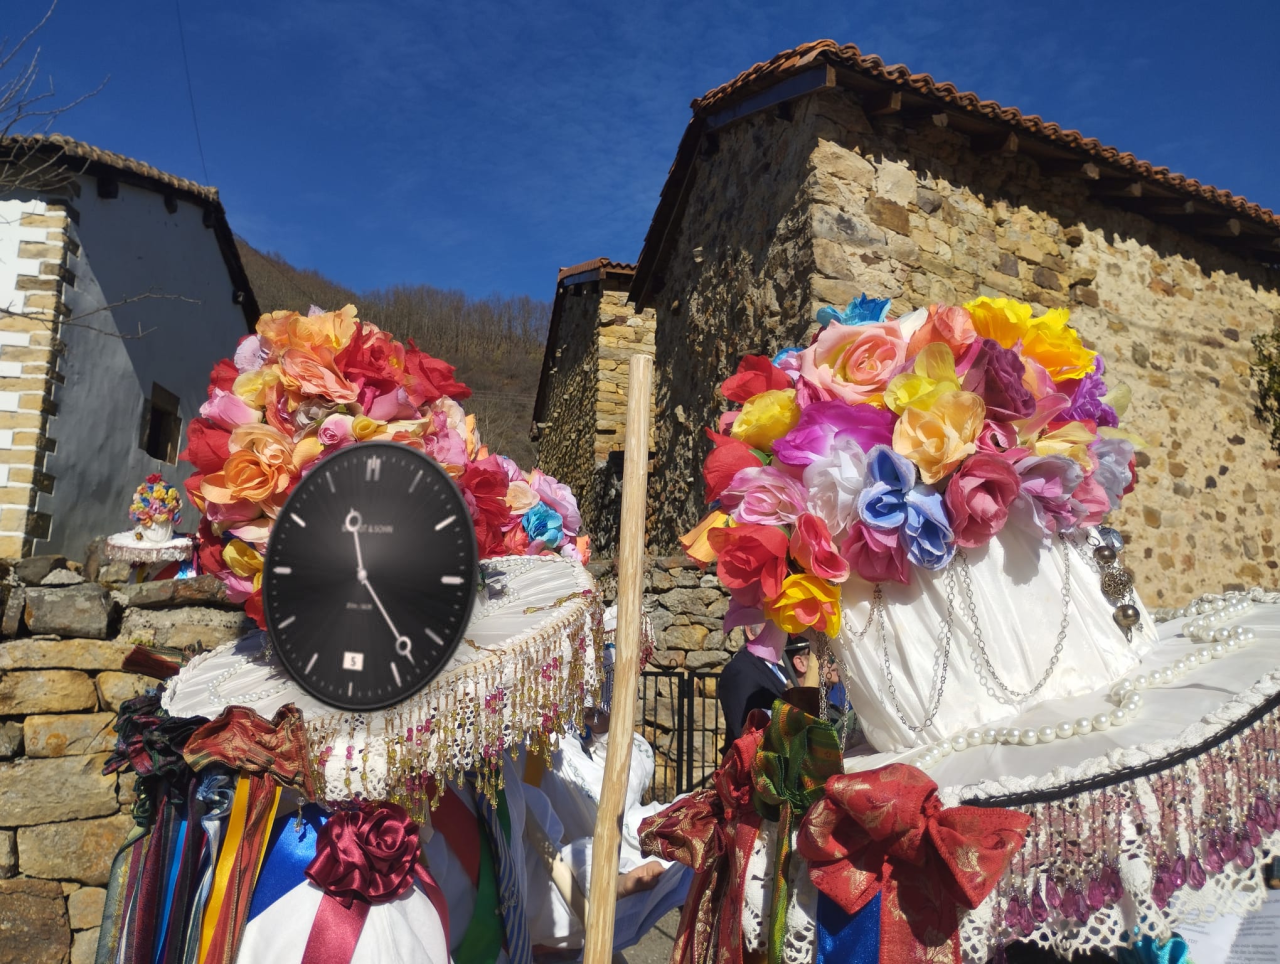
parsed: **11:23**
